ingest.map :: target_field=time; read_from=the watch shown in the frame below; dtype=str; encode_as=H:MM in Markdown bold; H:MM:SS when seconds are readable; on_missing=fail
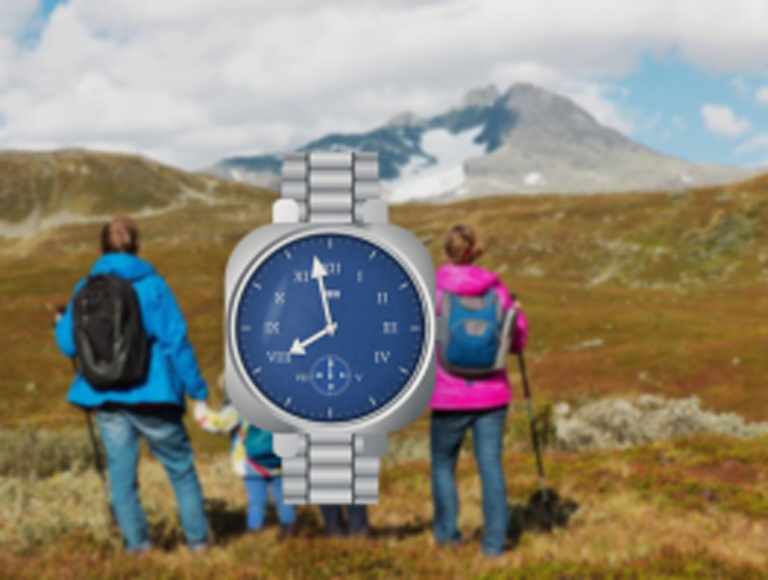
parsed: **7:58**
